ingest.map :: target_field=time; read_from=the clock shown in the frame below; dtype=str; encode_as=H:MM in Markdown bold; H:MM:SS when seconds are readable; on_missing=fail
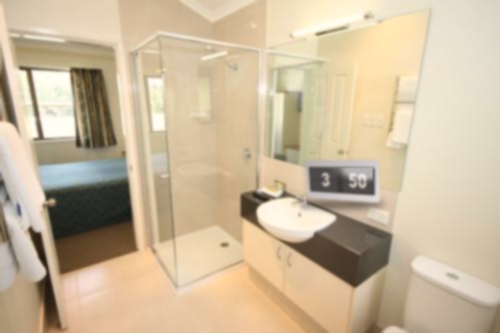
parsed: **3:50**
